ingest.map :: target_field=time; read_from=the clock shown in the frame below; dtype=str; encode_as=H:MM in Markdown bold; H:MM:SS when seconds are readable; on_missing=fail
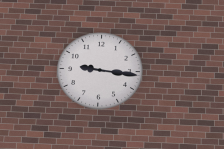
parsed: **9:16**
